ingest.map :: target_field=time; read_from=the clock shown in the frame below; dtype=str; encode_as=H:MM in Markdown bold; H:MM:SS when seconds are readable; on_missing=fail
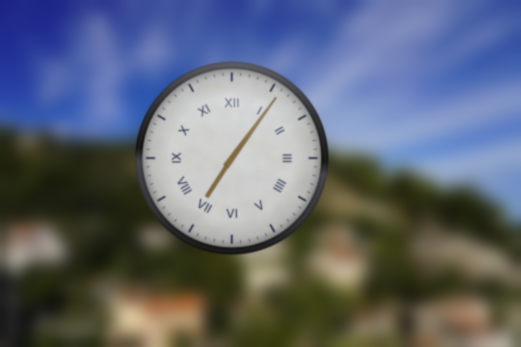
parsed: **7:06**
